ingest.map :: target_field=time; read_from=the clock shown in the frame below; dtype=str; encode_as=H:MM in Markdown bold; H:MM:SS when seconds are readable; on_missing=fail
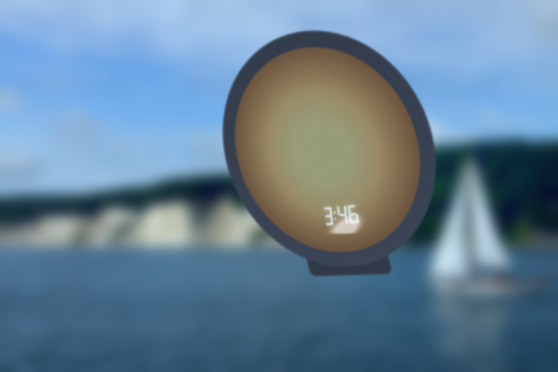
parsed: **3:46**
